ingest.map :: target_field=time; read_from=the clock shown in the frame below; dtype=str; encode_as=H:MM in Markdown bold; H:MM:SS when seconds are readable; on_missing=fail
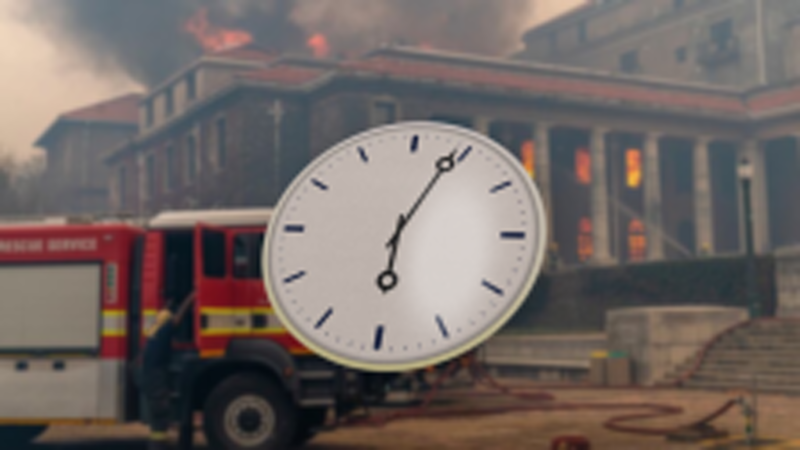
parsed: **6:04**
